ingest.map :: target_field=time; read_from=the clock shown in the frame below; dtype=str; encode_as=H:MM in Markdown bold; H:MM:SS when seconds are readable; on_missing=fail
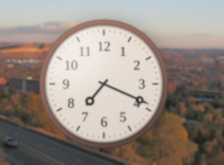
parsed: **7:19**
